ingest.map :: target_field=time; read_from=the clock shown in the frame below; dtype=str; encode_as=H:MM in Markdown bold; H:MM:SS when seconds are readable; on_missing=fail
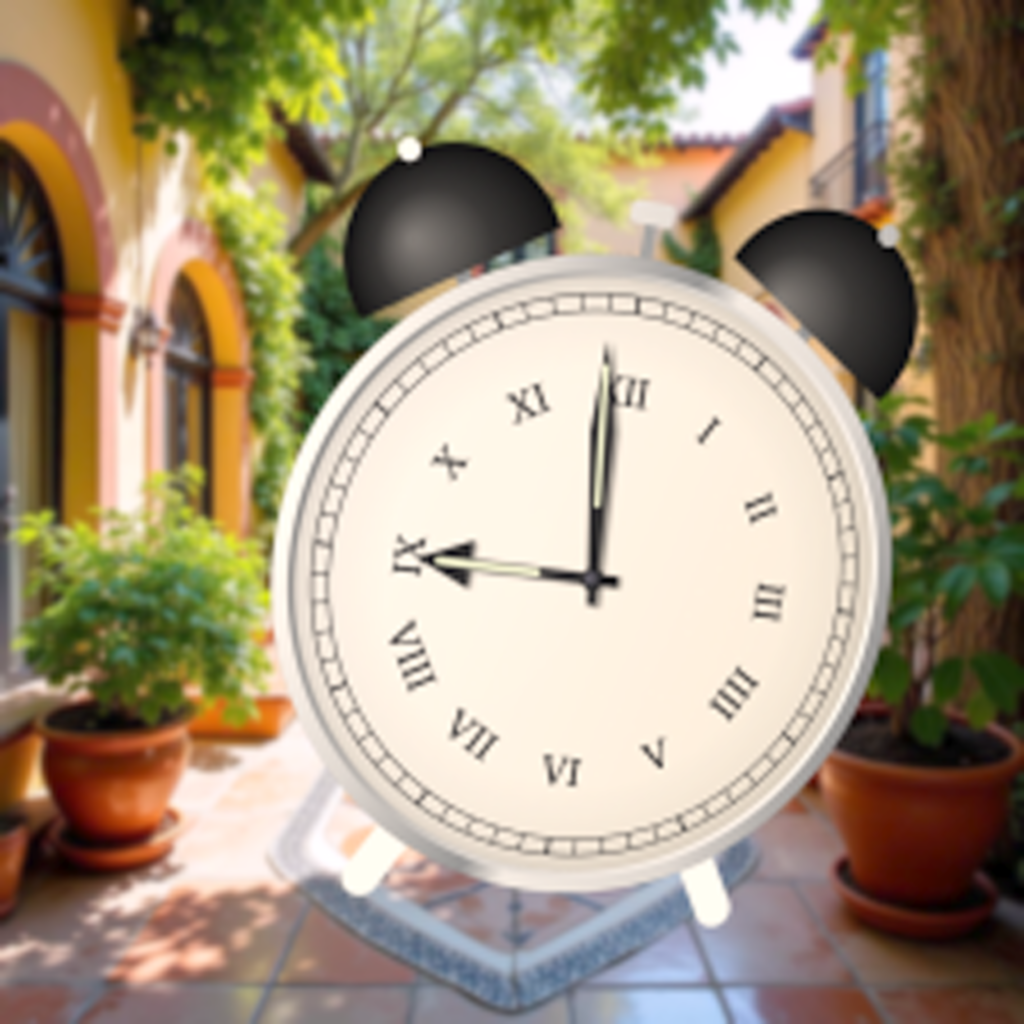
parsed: **8:59**
